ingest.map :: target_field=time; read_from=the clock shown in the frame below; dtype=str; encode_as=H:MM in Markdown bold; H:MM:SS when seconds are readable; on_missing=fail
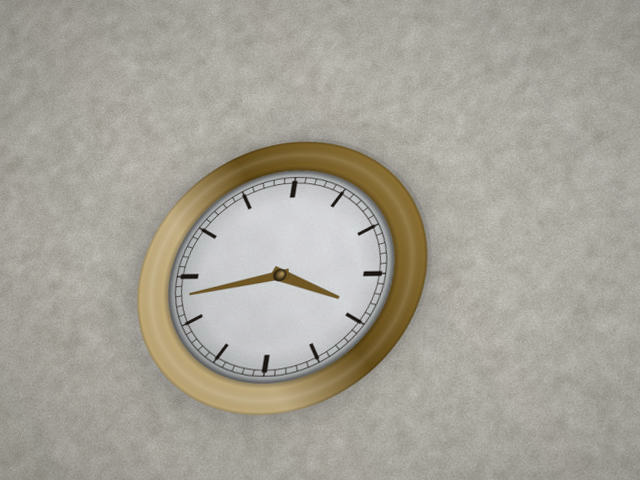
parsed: **3:43**
